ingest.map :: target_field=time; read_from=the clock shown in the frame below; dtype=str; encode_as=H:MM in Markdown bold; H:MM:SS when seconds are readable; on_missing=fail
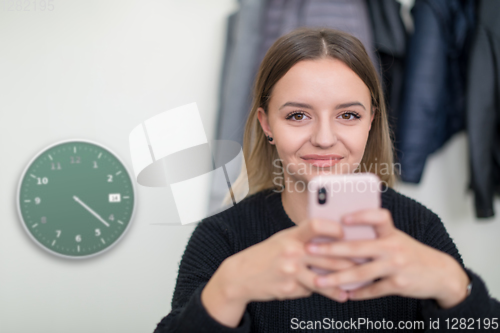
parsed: **4:22**
